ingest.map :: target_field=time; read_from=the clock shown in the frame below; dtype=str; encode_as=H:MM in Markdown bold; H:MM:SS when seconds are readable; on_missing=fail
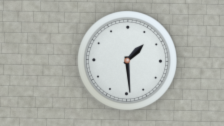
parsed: **1:29**
